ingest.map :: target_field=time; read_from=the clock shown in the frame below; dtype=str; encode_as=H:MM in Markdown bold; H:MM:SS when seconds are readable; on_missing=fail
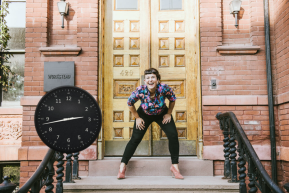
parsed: **2:43**
